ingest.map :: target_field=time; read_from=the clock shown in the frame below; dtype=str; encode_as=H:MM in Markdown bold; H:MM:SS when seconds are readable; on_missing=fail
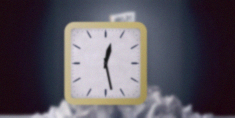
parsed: **12:28**
